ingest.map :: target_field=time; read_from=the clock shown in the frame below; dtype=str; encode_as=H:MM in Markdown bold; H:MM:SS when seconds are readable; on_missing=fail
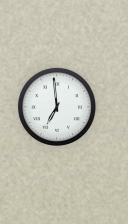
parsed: **6:59**
